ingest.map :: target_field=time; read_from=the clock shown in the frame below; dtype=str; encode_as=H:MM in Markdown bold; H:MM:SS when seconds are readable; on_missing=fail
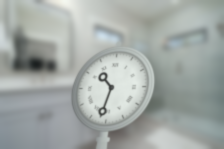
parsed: **10:32**
